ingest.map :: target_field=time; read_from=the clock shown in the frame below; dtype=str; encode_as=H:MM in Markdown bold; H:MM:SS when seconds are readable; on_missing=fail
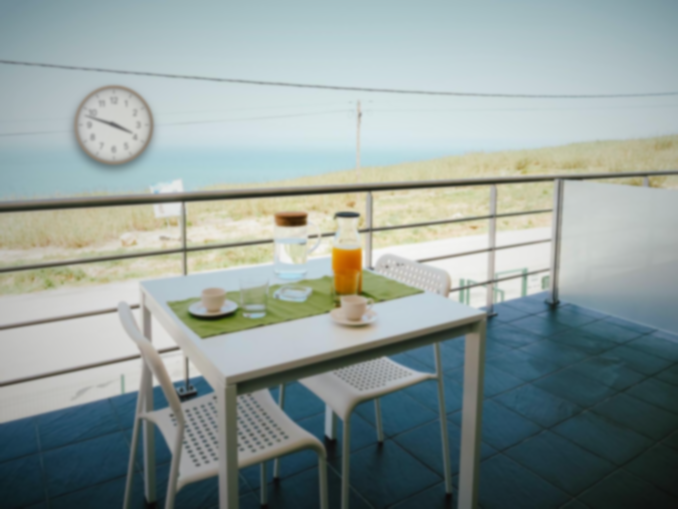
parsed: **3:48**
